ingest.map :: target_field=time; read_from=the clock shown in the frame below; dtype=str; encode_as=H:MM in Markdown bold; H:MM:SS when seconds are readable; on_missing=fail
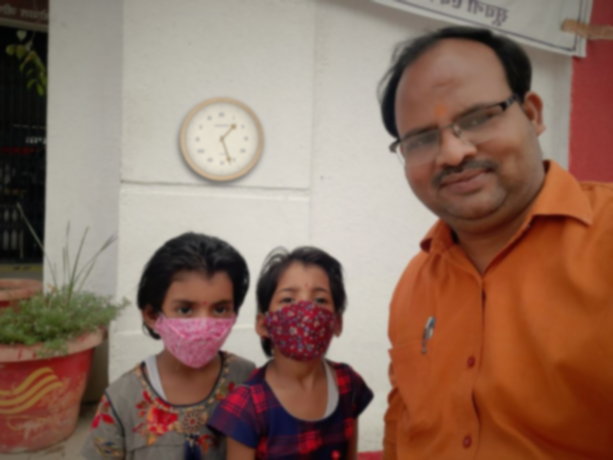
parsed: **1:27**
